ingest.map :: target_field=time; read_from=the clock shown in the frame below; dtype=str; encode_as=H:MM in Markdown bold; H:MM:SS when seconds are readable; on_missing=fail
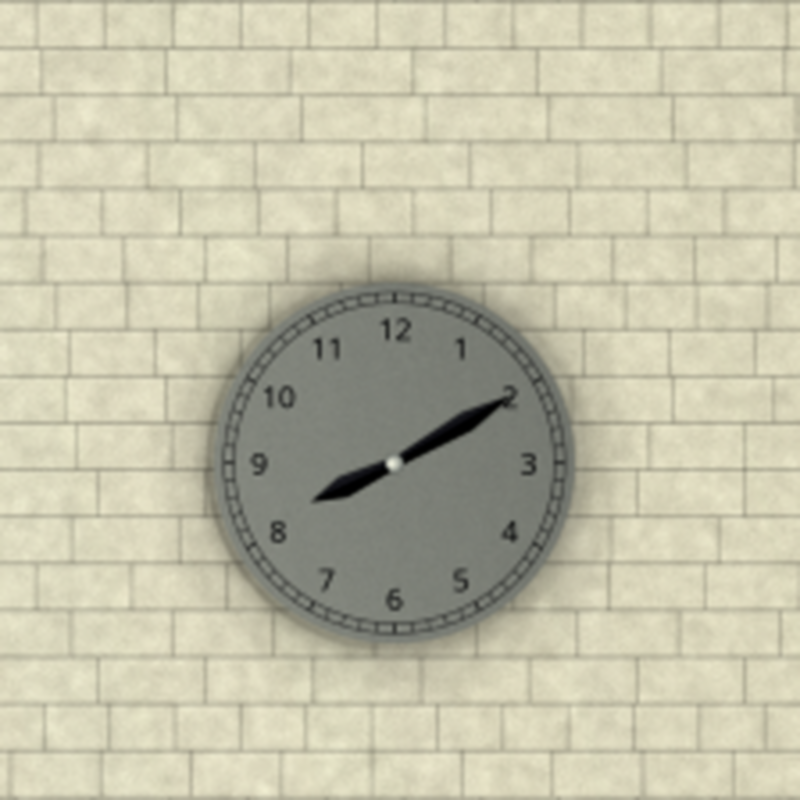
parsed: **8:10**
